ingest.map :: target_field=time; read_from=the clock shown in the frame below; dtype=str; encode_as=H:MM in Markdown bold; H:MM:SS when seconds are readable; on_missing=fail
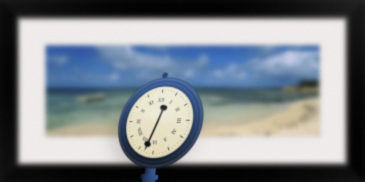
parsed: **12:33**
